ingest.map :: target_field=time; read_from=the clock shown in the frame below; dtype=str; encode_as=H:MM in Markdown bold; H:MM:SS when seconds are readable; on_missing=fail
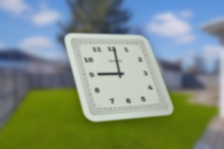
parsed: **9:01**
